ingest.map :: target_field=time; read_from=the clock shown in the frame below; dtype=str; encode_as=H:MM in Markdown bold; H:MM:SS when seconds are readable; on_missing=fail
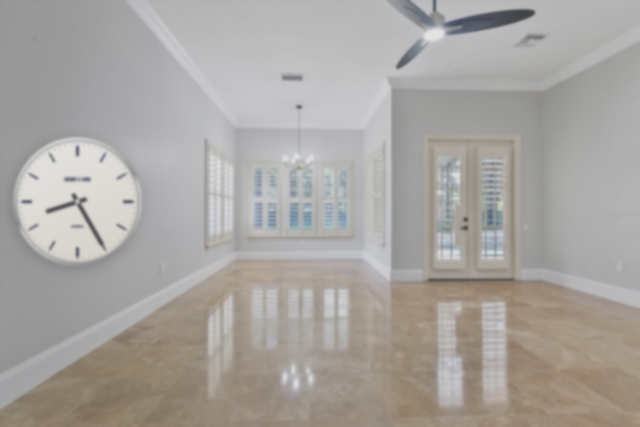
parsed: **8:25**
